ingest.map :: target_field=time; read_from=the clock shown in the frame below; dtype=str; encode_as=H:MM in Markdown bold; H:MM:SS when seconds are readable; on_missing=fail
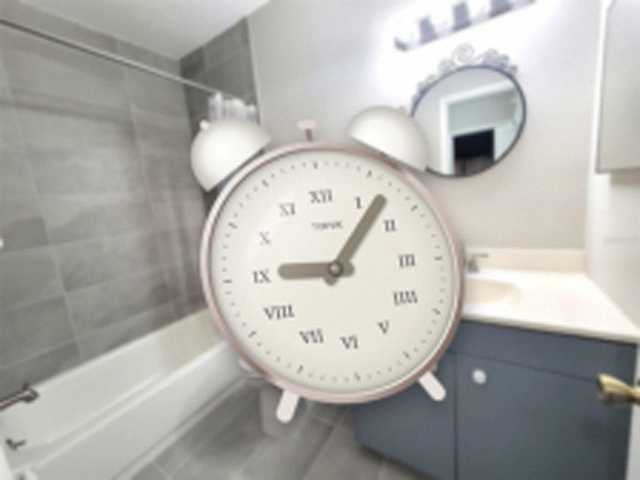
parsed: **9:07**
